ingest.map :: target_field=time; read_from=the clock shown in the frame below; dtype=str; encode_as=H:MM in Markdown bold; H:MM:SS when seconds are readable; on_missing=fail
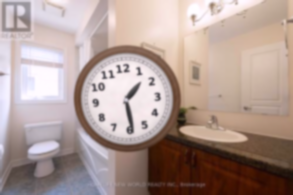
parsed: **1:29**
